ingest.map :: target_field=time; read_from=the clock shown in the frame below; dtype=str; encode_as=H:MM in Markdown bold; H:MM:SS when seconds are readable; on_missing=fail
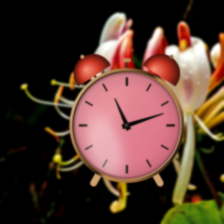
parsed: **11:12**
